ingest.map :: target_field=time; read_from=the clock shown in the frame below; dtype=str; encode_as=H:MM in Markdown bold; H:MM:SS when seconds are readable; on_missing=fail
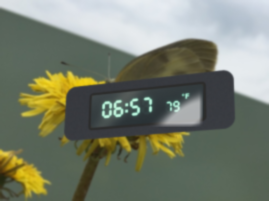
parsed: **6:57**
